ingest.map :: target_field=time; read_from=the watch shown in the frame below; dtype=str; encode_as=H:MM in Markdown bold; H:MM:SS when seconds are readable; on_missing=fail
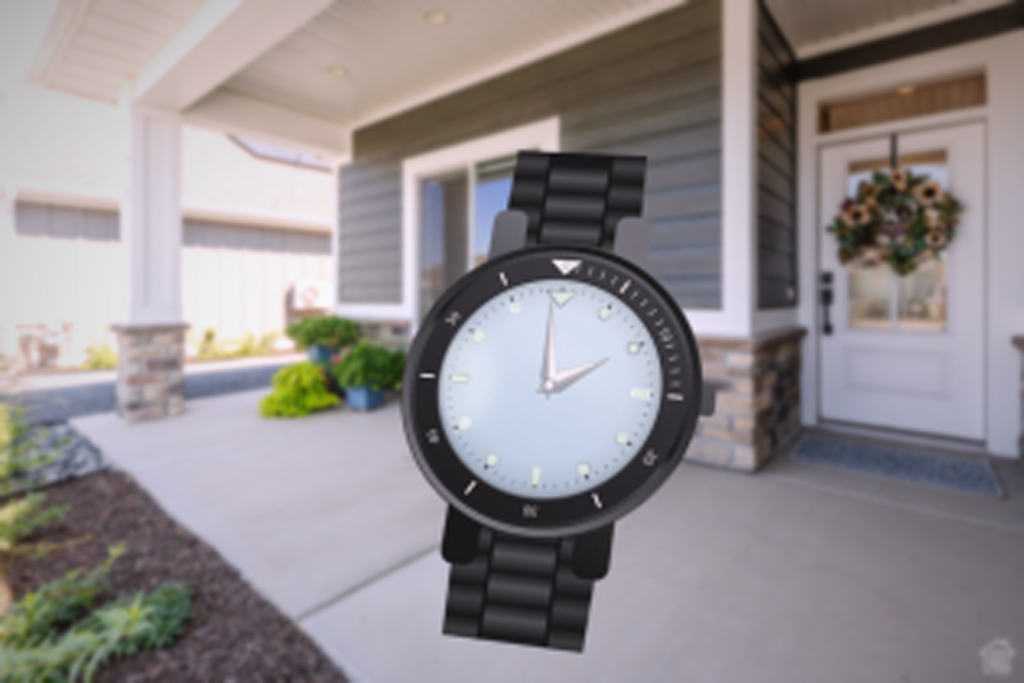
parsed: **1:59**
